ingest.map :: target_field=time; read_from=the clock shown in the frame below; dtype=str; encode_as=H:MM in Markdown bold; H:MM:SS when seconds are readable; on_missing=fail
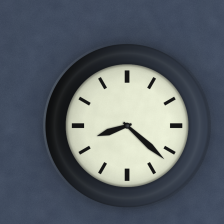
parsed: **8:22**
